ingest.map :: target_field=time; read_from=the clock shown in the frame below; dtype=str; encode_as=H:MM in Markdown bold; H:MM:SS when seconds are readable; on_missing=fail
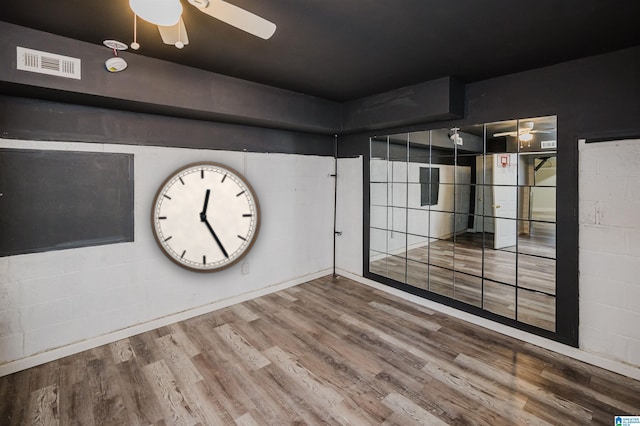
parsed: **12:25**
